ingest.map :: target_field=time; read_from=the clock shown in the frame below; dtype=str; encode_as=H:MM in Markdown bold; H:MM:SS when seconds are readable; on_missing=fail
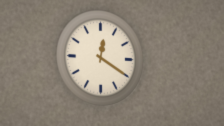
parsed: **12:20**
